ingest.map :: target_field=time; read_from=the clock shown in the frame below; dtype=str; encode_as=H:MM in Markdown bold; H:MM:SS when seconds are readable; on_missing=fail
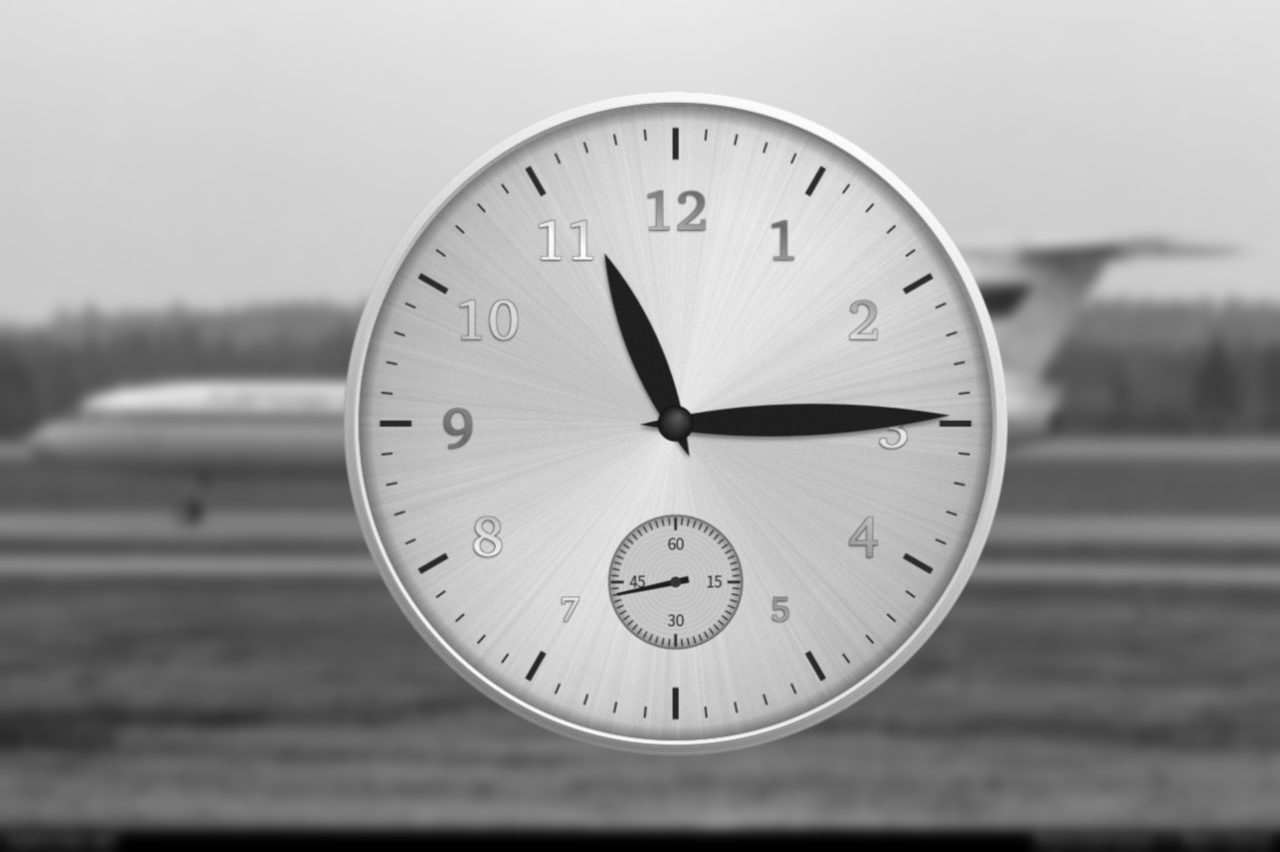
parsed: **11:14:43**
